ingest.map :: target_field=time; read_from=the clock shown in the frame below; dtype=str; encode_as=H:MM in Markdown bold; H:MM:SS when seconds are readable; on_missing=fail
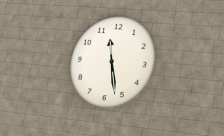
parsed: **11:27**
